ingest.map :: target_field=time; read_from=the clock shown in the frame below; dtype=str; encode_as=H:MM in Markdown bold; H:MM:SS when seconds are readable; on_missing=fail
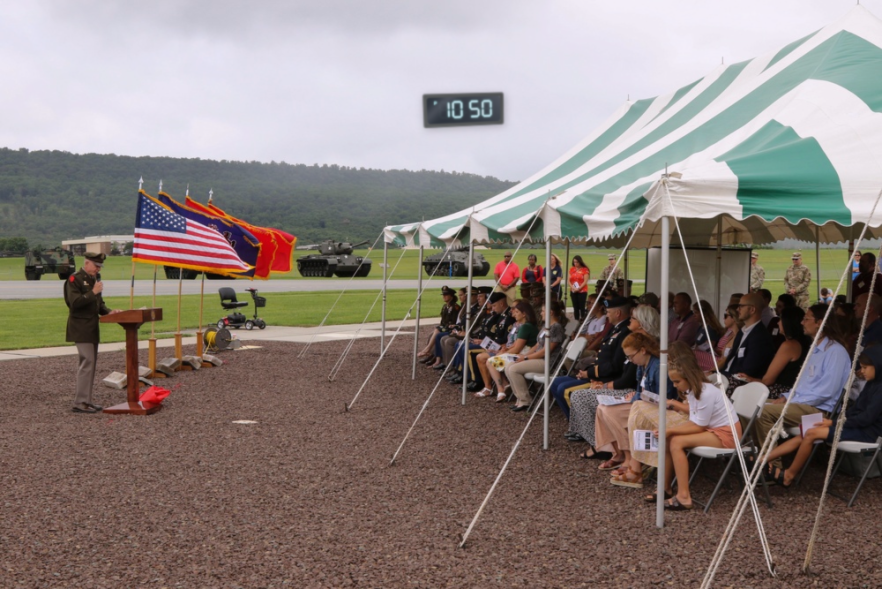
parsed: **10:50**
